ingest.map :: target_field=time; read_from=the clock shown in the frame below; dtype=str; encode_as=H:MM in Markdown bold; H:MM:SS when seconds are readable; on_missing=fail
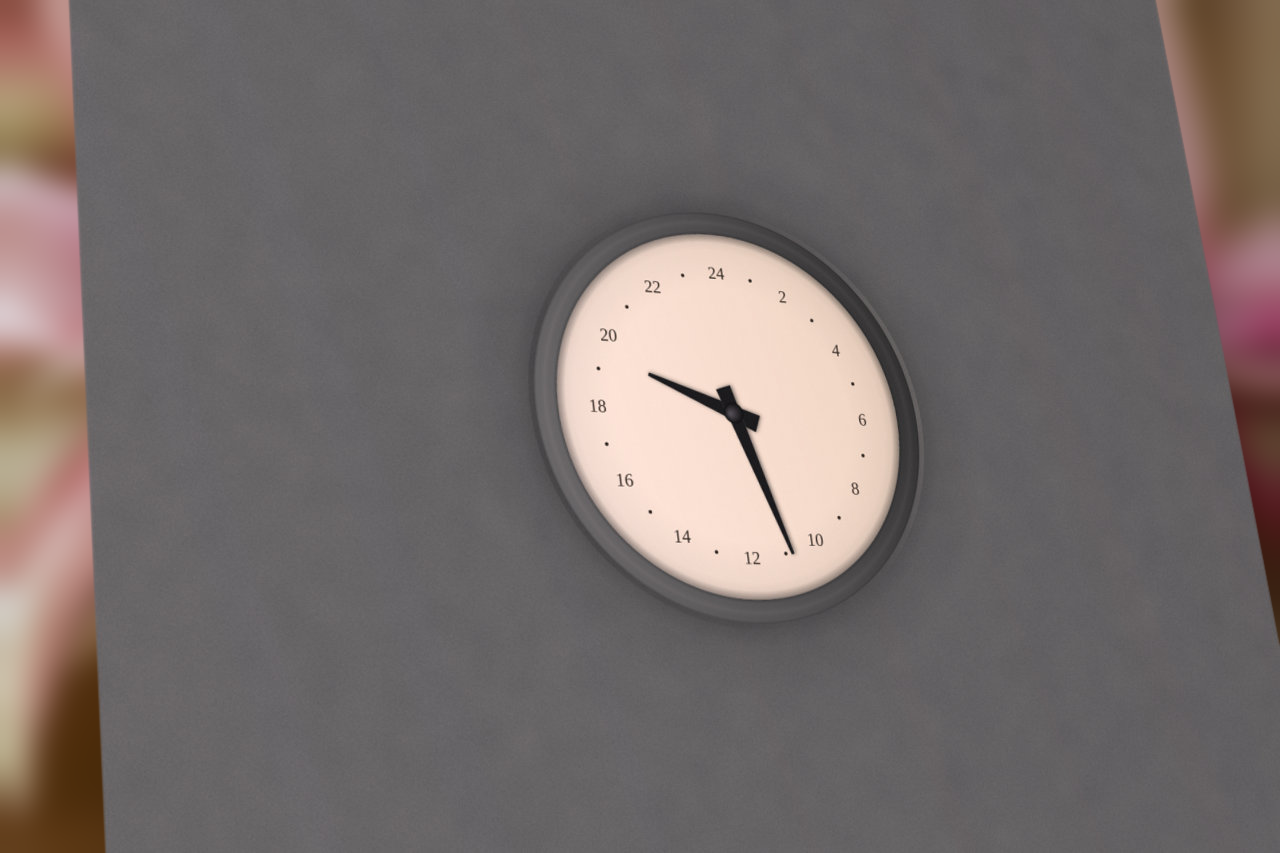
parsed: **19:27**
